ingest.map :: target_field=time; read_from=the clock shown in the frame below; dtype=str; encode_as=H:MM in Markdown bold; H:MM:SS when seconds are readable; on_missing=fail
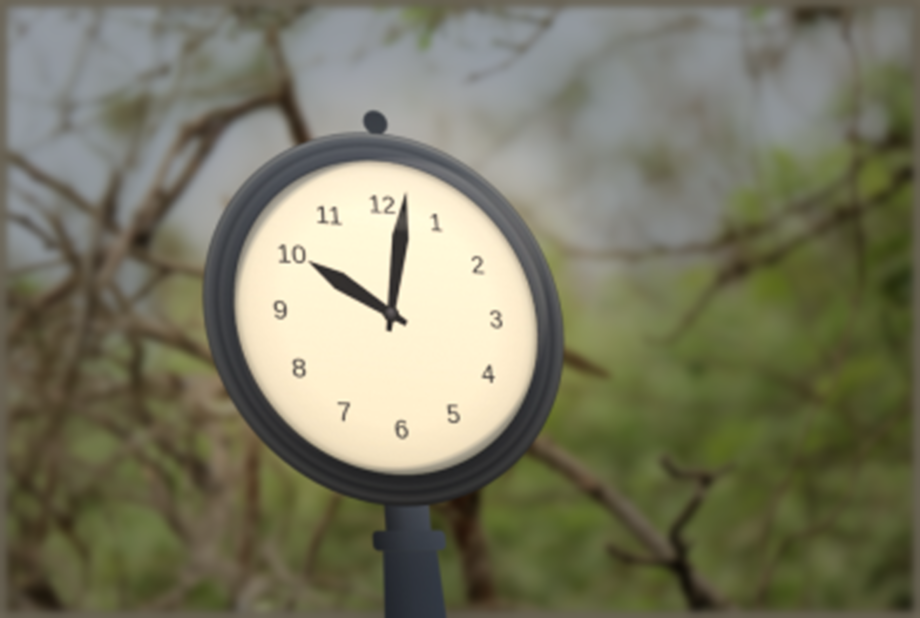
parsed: **10:02**
